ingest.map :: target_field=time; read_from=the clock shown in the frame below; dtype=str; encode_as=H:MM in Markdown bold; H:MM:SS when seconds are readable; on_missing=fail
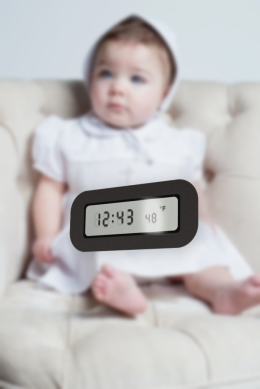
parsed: **12:43**
